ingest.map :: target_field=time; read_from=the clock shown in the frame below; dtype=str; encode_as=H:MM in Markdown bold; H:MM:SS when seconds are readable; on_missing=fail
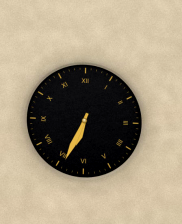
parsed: **6:34**
